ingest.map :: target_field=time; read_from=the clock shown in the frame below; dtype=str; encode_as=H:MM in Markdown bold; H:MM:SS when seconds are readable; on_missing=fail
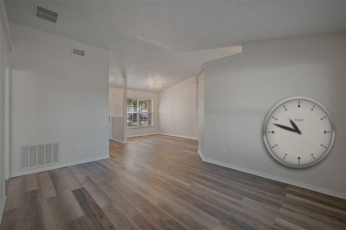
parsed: **10:48**
